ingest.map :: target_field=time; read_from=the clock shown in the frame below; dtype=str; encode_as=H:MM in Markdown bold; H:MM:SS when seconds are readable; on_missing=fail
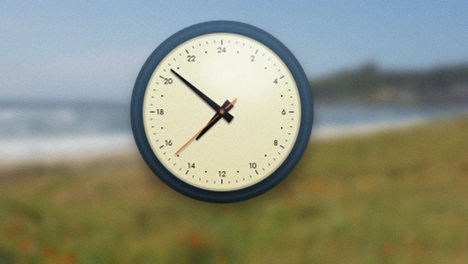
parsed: **14:51:38**
